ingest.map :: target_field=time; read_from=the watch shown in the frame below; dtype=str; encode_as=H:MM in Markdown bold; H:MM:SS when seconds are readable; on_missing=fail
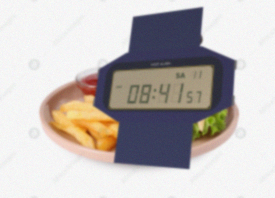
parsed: **8:41**
